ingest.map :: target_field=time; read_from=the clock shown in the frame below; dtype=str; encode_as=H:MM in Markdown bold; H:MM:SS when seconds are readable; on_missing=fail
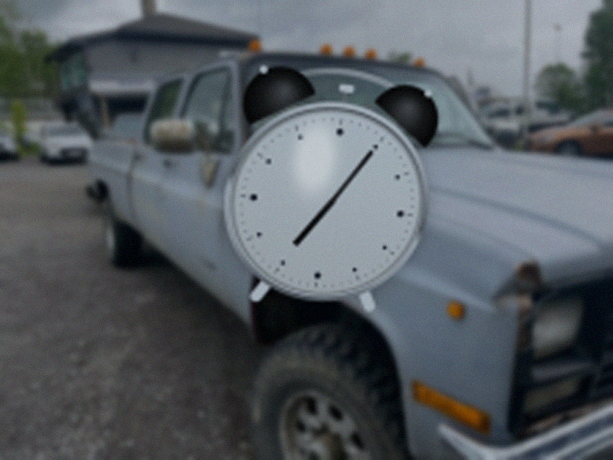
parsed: **7:05**
